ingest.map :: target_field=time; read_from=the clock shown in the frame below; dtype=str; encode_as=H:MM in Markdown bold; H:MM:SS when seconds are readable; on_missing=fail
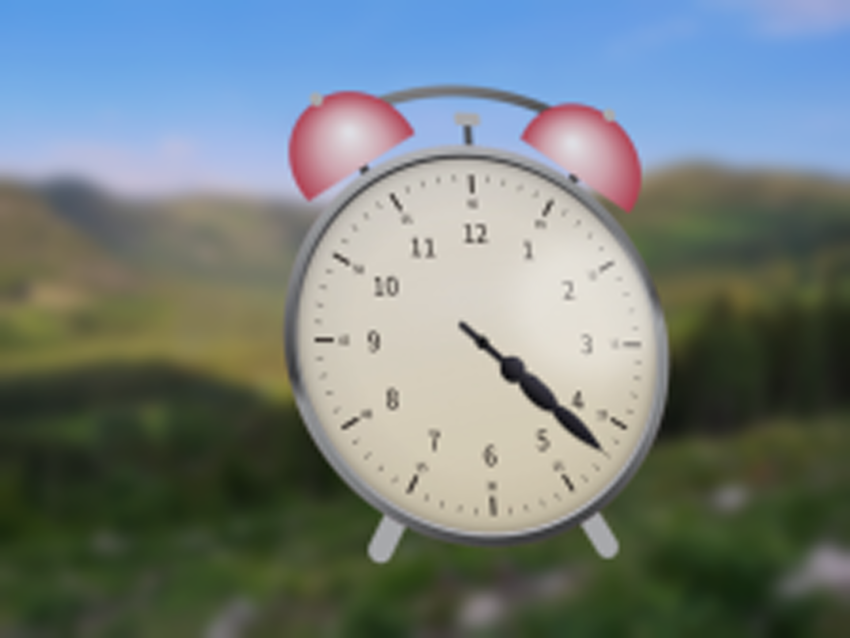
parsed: **4:22**
